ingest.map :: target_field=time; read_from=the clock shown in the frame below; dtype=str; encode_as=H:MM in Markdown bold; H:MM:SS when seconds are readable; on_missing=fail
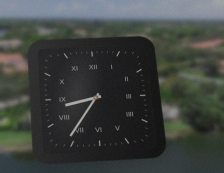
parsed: **8:36**
